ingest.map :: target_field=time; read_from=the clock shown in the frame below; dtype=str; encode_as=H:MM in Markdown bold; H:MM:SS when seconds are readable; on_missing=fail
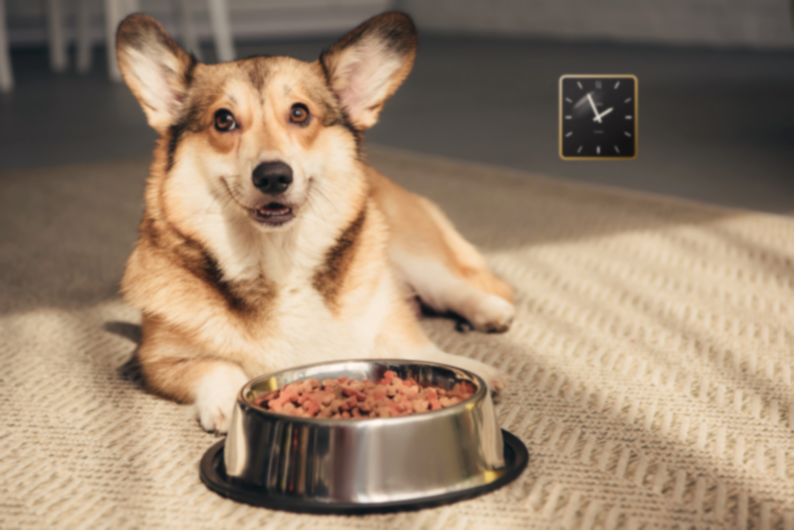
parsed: **1:56**
